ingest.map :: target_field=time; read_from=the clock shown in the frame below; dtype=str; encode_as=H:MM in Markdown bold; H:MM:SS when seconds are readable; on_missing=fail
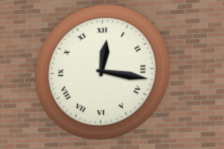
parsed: **12:17**
